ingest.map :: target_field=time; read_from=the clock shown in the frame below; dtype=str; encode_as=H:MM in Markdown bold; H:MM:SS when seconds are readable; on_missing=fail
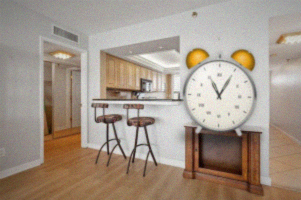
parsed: **11:05**
